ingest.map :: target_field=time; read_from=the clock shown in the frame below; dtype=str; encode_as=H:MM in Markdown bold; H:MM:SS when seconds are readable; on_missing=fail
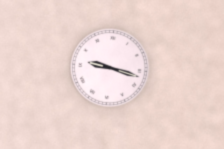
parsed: **9:17**
